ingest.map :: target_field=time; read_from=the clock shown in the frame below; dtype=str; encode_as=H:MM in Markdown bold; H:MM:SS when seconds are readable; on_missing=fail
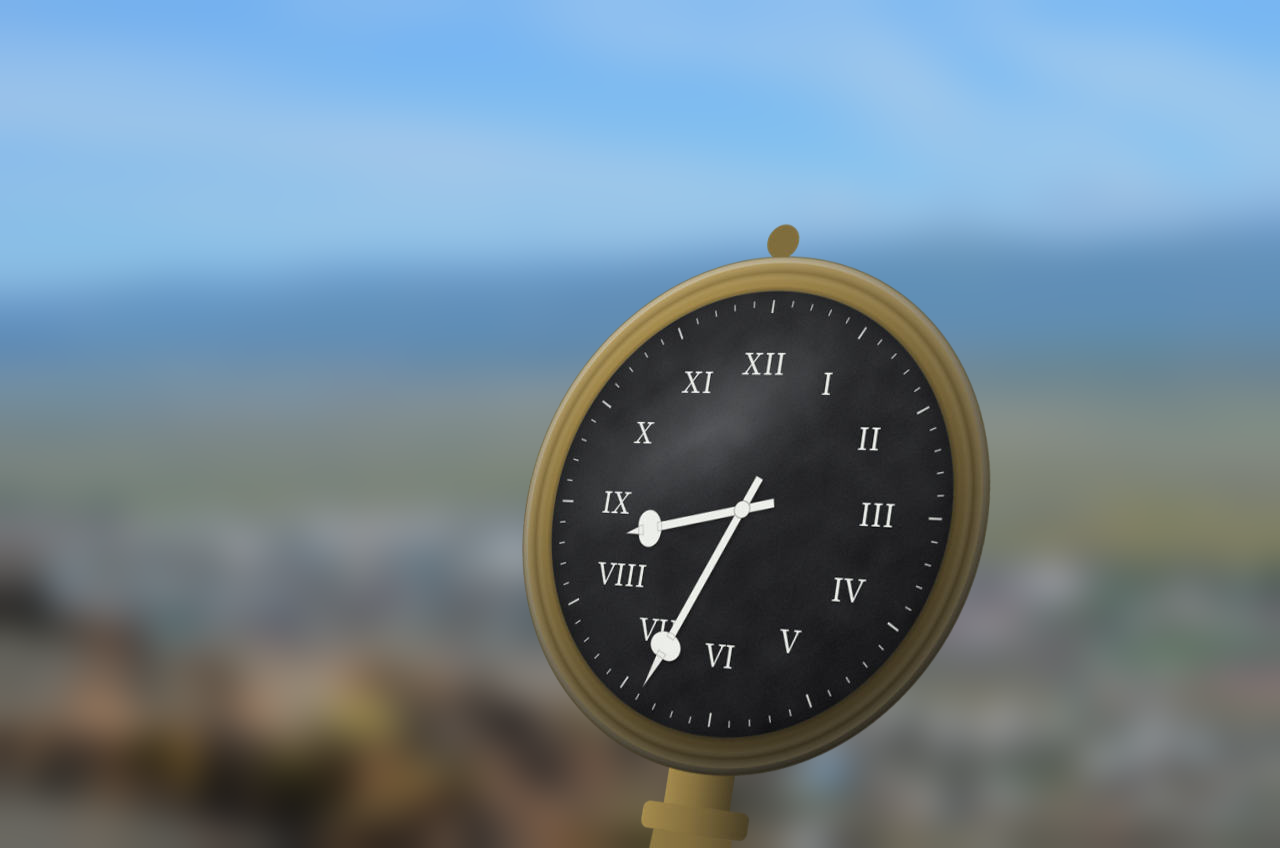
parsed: **8:34**
